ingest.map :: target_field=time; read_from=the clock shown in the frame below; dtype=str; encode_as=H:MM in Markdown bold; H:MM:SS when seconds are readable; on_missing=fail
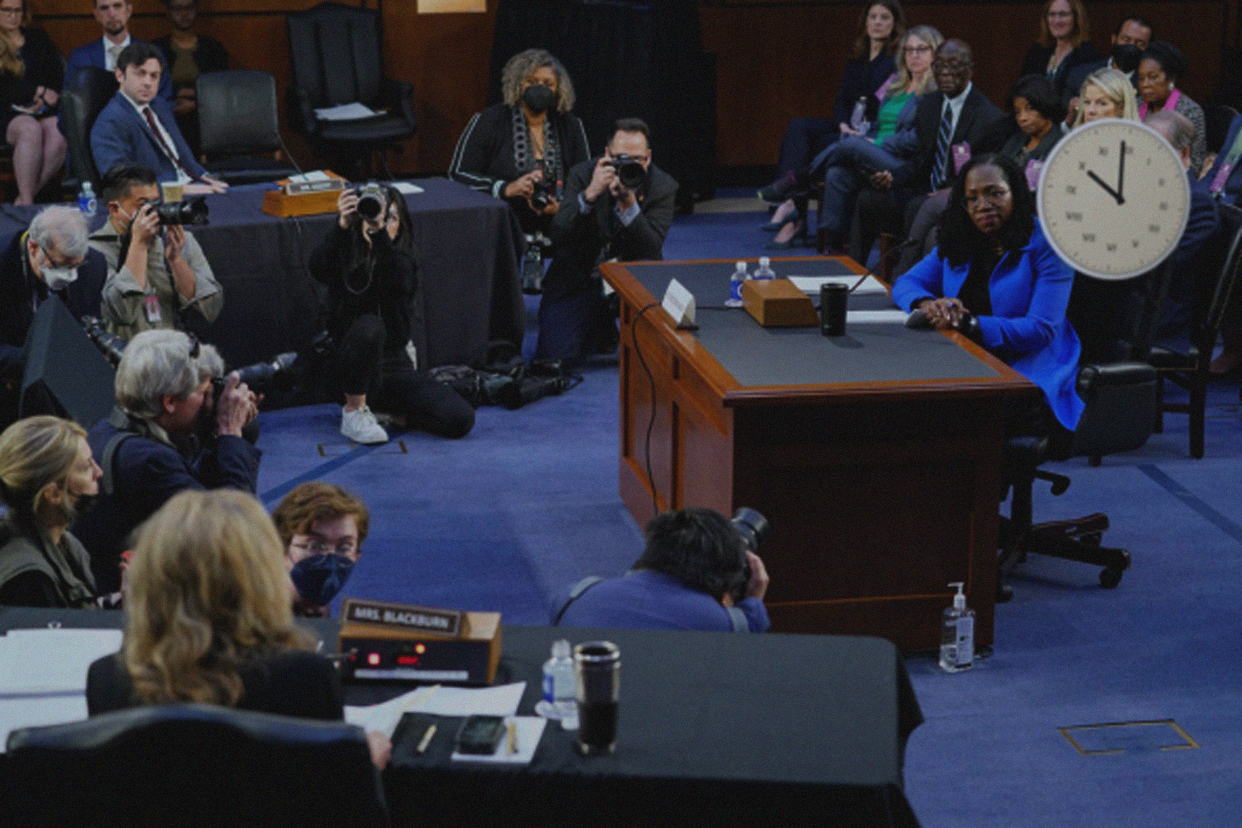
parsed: **9:59**
